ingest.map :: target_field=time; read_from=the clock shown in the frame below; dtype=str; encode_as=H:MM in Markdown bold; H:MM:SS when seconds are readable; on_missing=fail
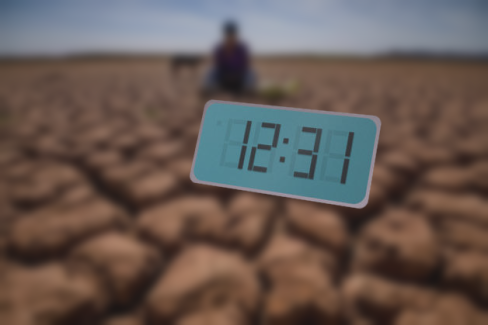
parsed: **12:31**
